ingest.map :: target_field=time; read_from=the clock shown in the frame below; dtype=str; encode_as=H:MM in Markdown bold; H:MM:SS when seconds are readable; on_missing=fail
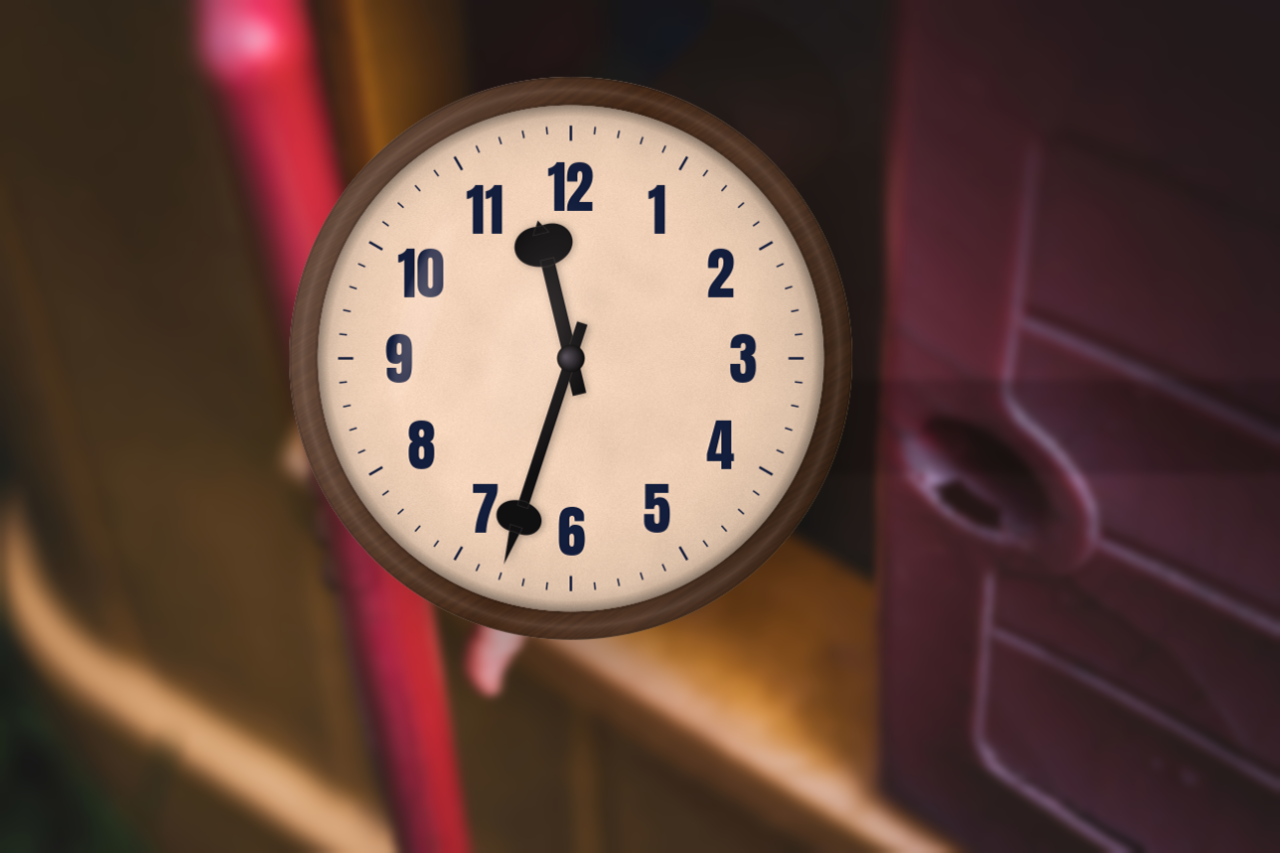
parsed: **11:33**
